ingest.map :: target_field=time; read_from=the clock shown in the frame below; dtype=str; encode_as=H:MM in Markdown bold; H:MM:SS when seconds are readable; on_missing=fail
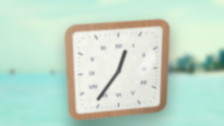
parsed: **12:36**
